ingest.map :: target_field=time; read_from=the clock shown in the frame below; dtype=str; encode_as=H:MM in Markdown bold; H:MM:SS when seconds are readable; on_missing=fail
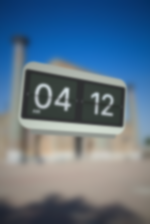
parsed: **4:12**
